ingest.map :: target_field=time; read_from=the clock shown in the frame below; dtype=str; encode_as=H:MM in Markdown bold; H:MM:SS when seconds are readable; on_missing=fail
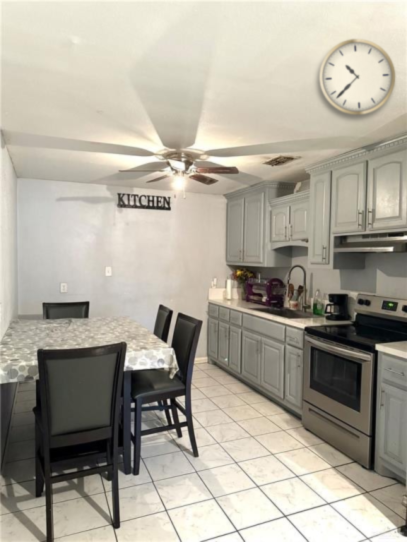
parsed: **10:38**
